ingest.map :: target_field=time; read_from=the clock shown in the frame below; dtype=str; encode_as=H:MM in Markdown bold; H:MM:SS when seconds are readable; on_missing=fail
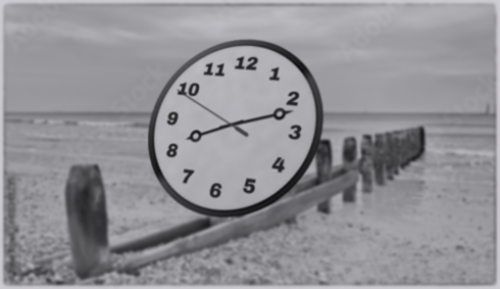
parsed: **8:11:49**
